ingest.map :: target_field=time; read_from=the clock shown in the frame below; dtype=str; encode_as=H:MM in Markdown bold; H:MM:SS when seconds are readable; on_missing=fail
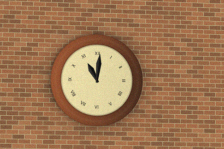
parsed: **11:01**
